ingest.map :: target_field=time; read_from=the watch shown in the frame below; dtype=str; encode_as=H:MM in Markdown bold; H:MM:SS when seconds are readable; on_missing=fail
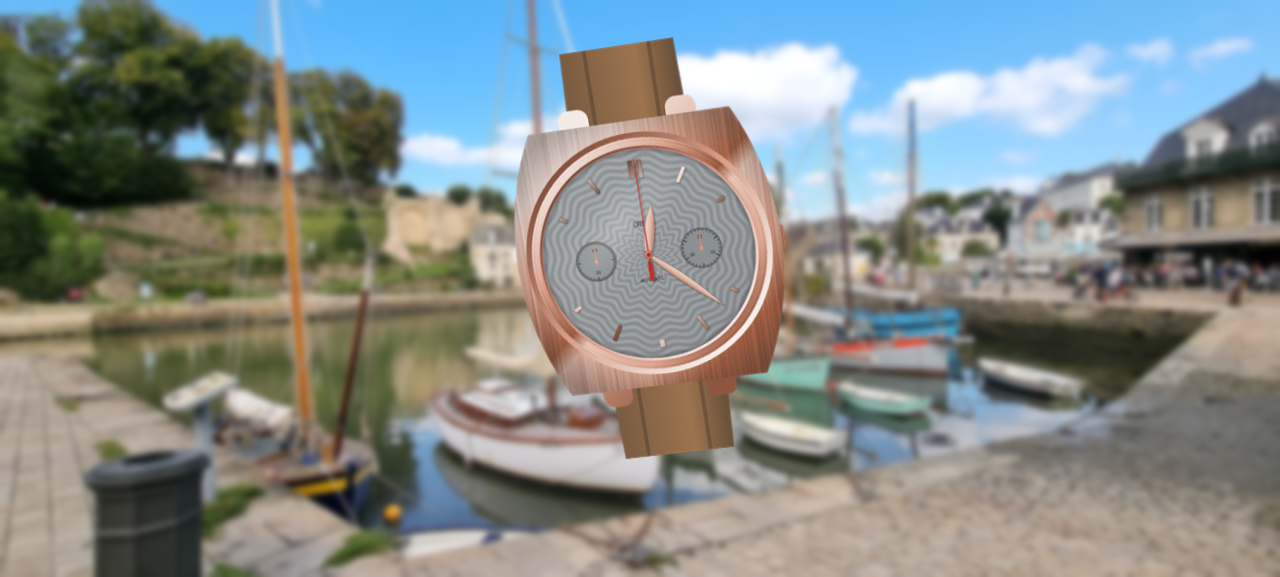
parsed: **12:22**
